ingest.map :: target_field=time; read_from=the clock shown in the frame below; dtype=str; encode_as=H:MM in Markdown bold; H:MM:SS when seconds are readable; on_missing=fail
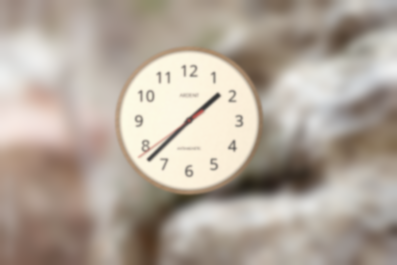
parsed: **1:37:39**
